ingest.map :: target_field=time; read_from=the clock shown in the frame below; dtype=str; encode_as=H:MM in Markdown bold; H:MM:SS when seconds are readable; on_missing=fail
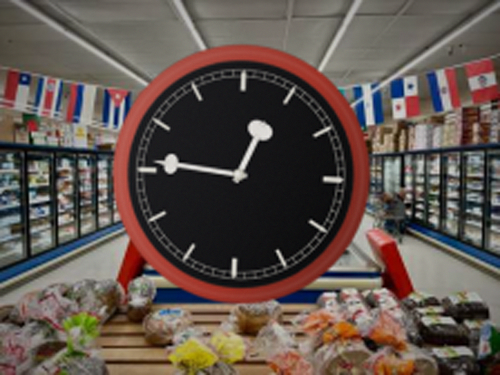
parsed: **12:46**
